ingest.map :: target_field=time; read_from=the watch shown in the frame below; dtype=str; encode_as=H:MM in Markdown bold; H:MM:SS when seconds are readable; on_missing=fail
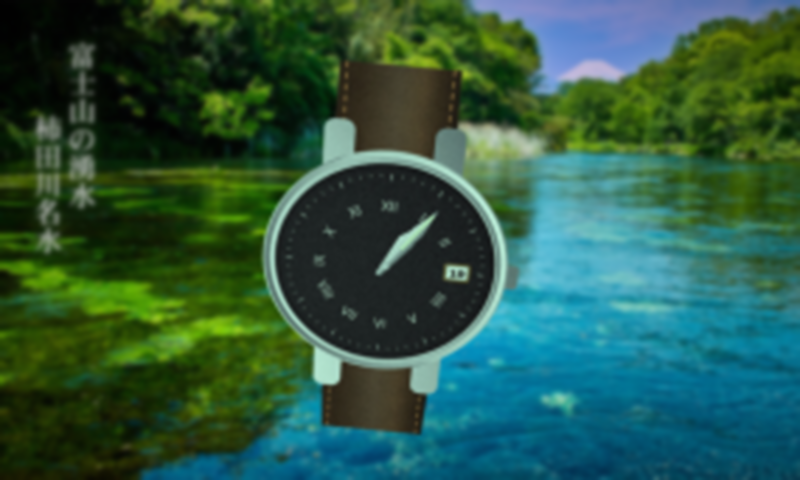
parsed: **1:06**
